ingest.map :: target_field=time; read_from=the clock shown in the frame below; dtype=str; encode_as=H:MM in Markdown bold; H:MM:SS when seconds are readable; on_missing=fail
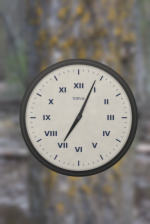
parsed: **7:04**
